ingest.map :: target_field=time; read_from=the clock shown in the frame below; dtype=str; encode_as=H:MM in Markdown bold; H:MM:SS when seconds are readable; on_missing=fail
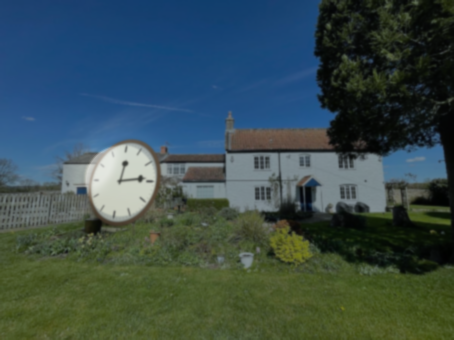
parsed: **12:14**
